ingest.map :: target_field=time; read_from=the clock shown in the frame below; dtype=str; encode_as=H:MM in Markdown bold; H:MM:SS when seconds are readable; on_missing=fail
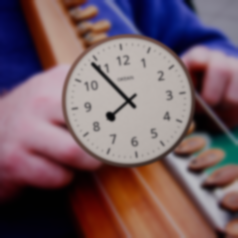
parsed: **7:54**
